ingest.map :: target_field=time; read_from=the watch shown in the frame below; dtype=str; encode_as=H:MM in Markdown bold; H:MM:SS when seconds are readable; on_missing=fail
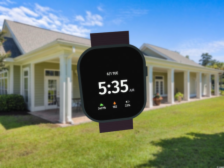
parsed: **5:35**
